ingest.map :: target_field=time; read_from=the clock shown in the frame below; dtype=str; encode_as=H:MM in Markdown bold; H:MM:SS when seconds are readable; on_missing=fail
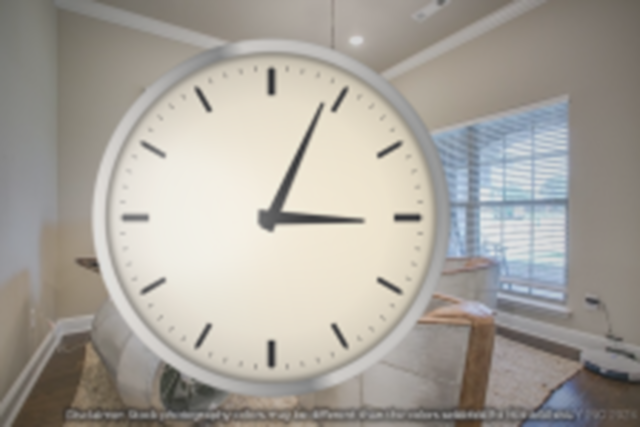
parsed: **3:04**
